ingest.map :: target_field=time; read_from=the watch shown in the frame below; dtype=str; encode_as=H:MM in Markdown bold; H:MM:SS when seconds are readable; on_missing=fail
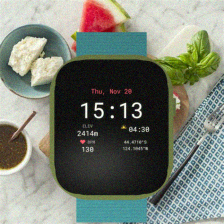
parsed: **15:13**
